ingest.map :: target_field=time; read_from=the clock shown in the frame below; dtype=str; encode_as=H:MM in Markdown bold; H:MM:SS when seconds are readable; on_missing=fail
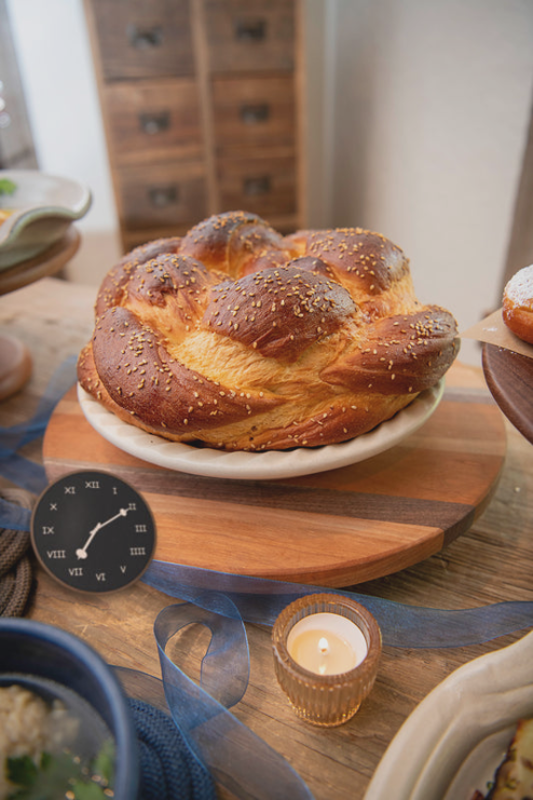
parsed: **7:10**
